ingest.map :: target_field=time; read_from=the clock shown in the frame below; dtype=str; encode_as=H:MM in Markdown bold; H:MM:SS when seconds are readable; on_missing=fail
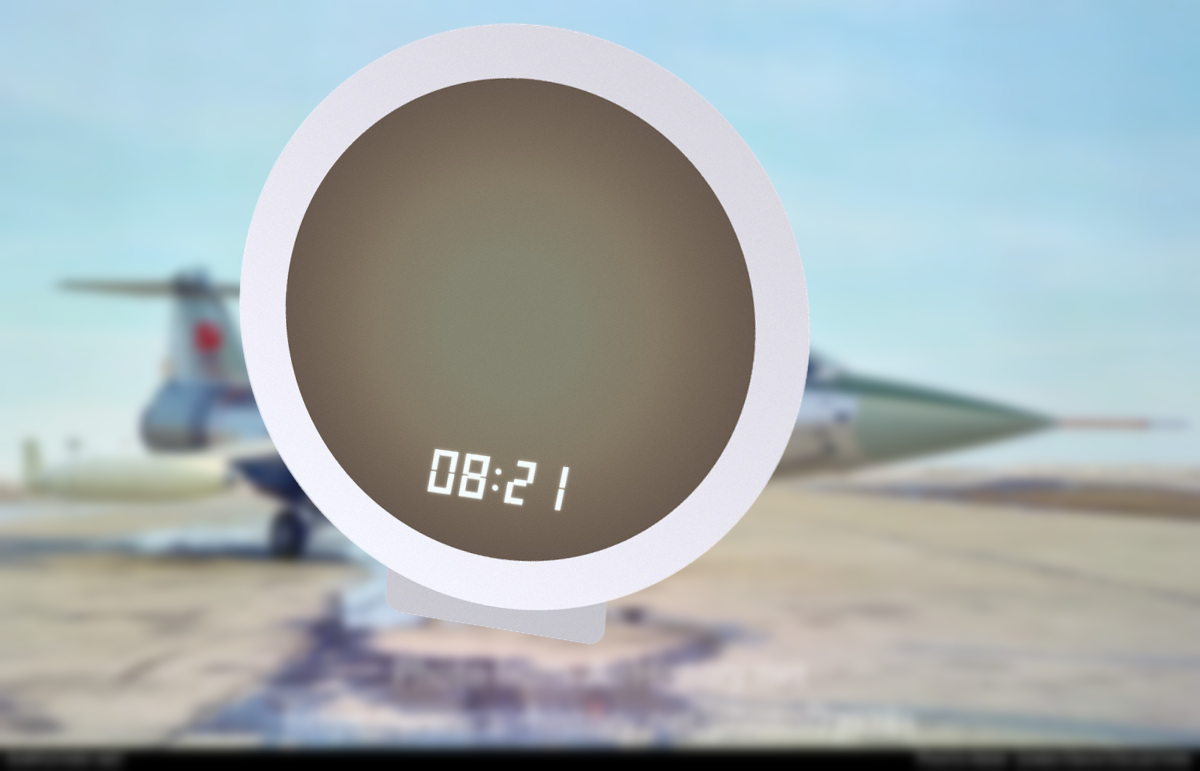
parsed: **8:21**
